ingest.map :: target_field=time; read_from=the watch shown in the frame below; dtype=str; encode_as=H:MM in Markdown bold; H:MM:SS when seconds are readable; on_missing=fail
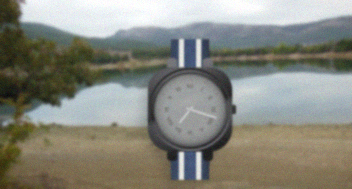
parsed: **7:18**
